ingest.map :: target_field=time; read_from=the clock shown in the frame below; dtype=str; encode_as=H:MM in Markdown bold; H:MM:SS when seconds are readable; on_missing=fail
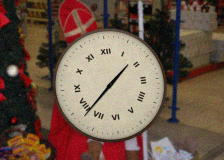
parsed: **1:38**
